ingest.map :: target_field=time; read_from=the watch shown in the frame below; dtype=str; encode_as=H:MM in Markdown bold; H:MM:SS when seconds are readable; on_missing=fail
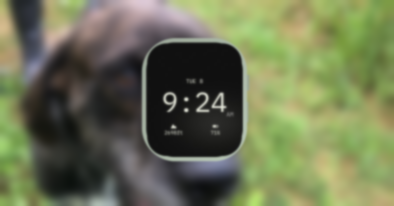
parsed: **9:24**
